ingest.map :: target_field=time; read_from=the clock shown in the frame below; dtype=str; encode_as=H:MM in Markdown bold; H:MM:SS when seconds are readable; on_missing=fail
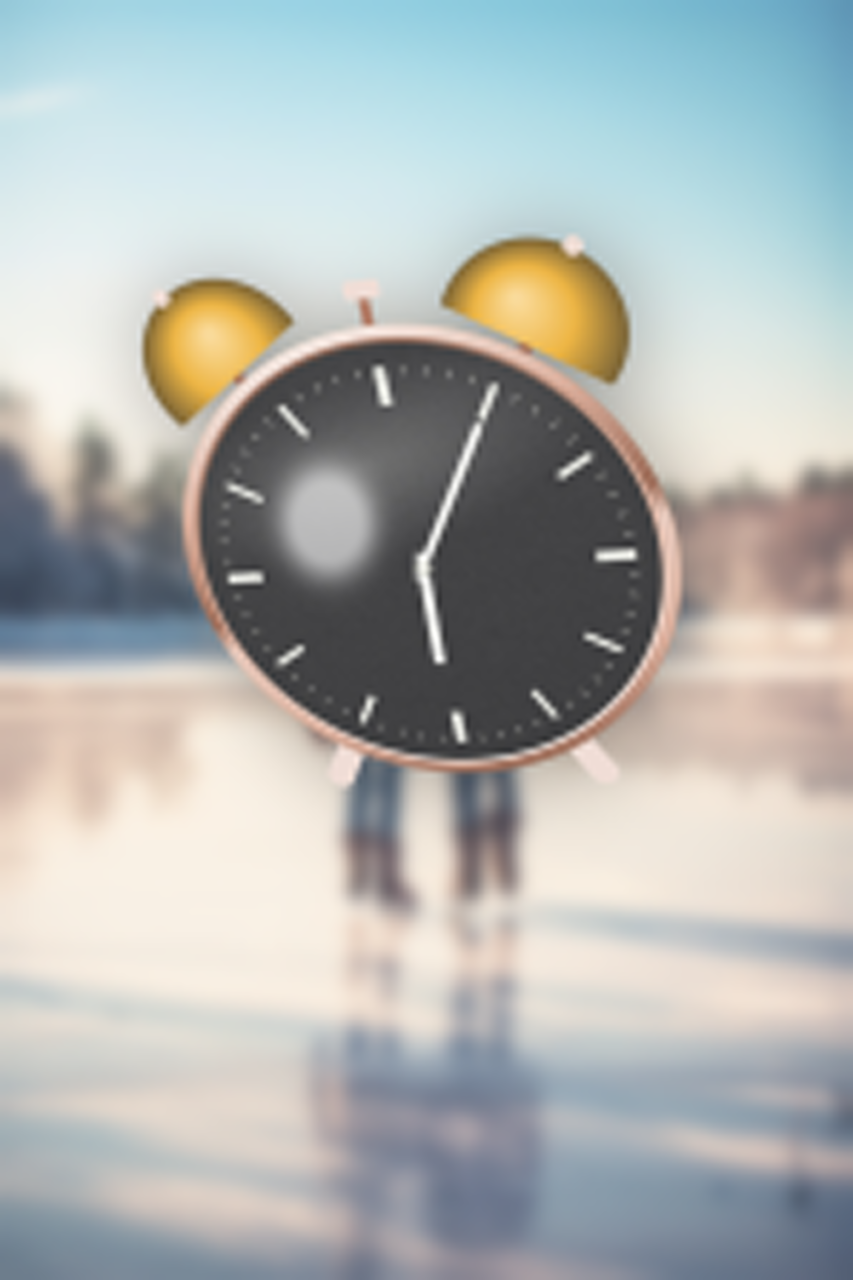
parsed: **6:05**
